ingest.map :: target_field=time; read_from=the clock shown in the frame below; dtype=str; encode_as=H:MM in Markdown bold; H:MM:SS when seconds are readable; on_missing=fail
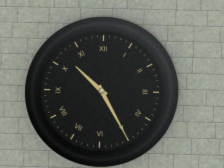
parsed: **10:25**
